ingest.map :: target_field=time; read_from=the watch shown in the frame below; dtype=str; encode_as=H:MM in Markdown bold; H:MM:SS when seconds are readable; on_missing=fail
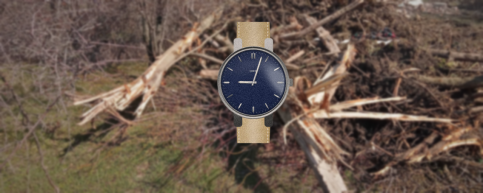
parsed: **9:03**
